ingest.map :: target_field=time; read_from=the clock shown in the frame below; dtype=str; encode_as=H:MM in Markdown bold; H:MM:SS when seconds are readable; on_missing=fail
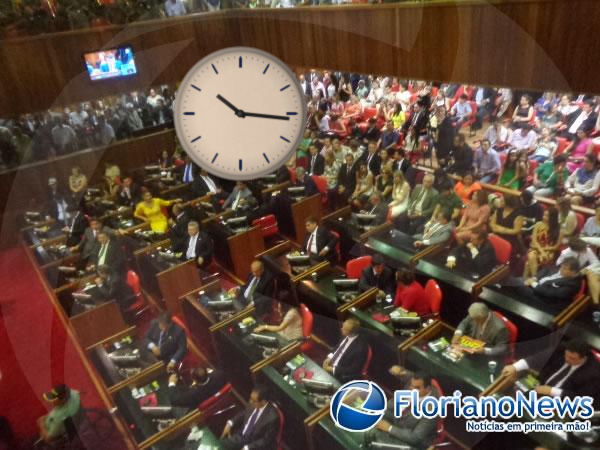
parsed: **10:16**
